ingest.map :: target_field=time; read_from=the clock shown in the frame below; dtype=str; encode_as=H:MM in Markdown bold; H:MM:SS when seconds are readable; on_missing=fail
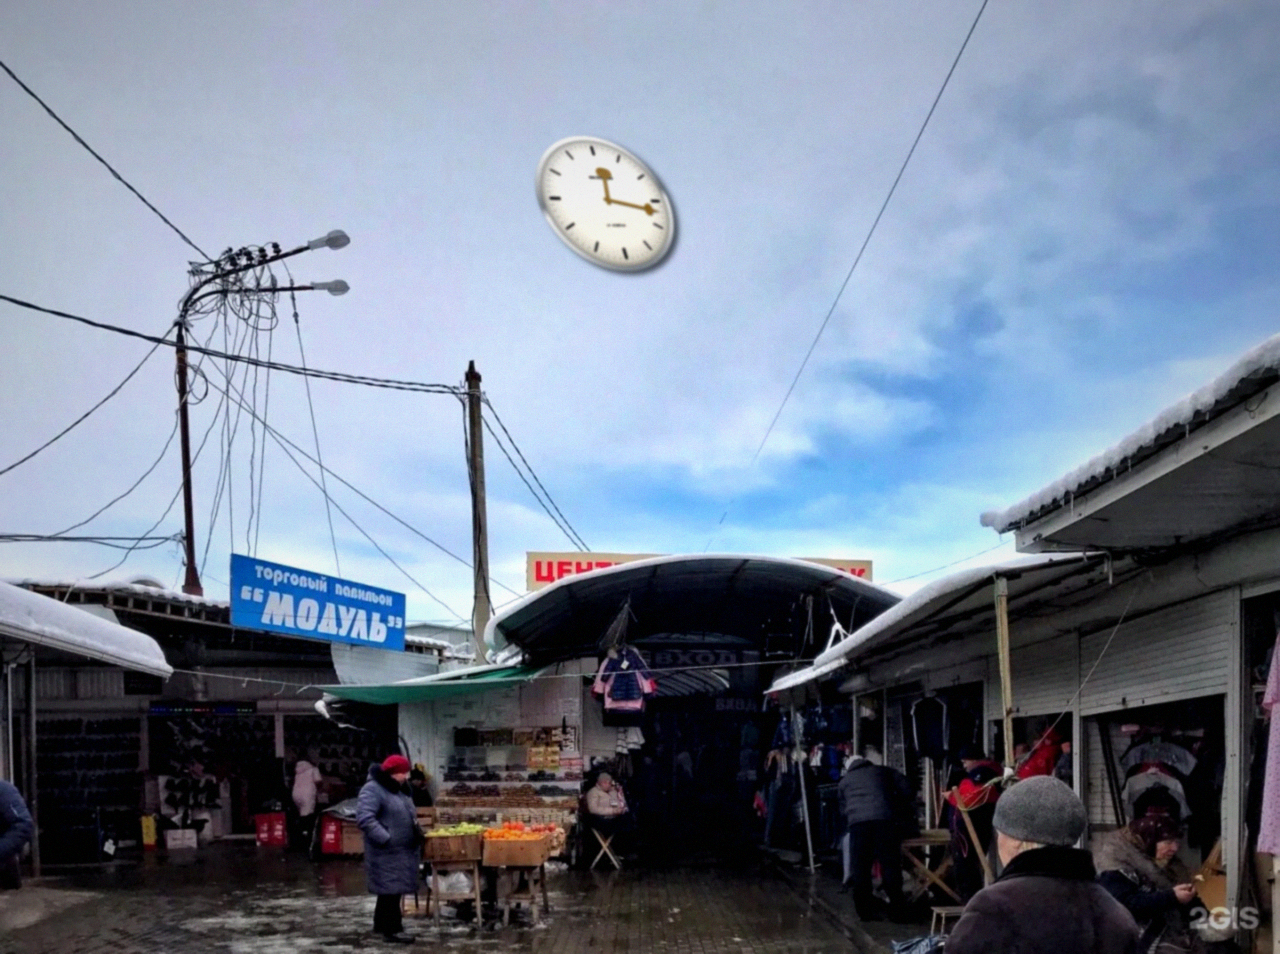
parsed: **12:17**
